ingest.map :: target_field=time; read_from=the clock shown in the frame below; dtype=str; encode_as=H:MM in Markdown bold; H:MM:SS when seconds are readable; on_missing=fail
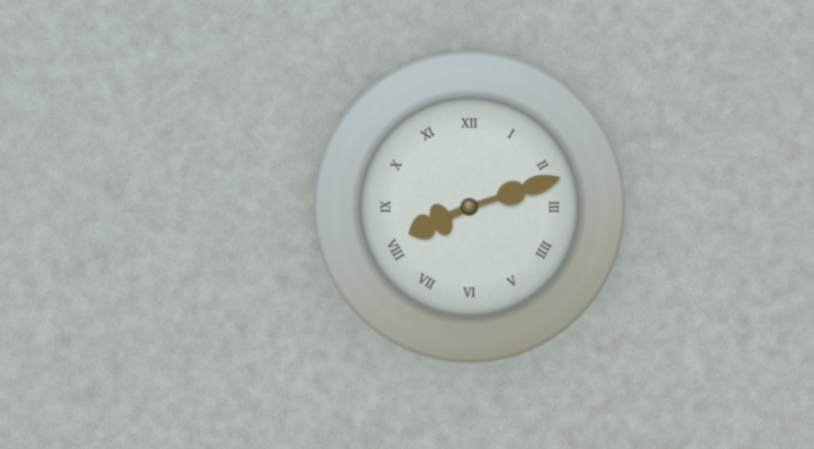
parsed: **8:12**
